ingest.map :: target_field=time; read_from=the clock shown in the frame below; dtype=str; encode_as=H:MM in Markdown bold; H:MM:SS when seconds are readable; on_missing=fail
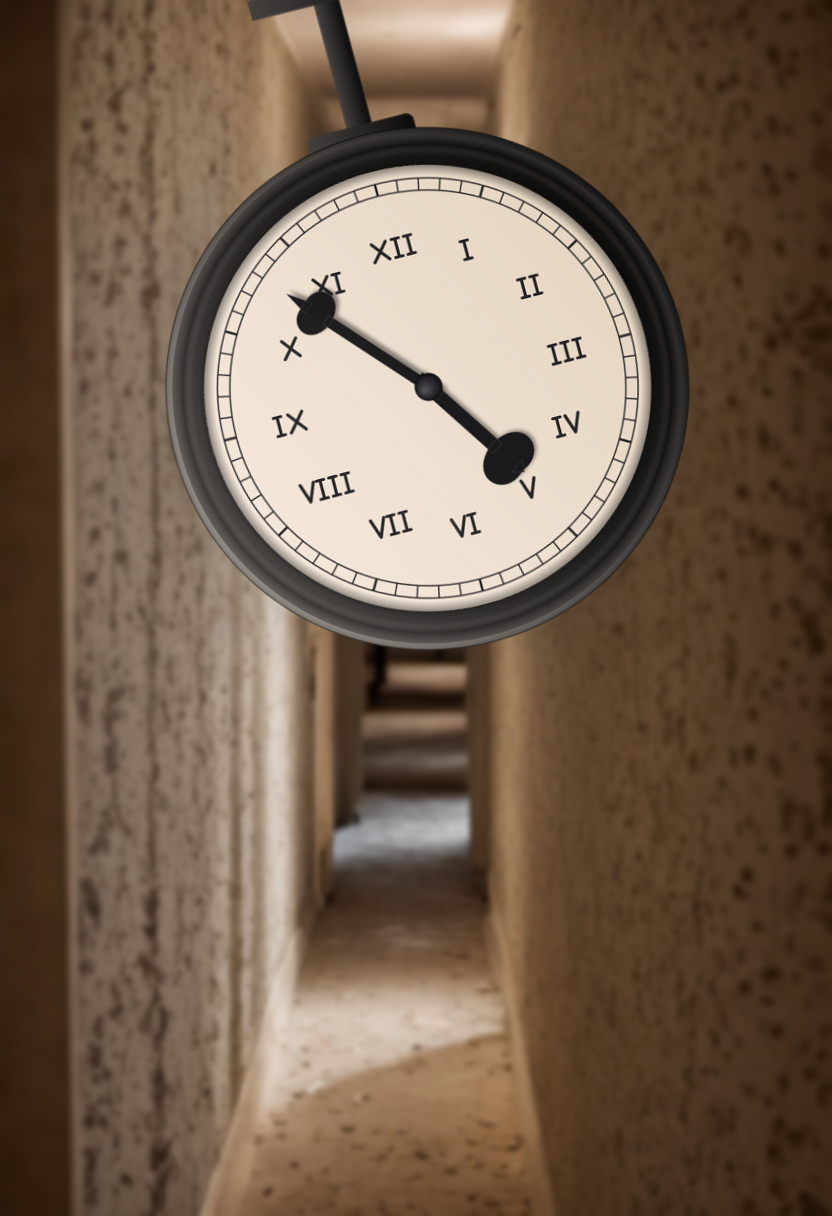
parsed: **4:53**
